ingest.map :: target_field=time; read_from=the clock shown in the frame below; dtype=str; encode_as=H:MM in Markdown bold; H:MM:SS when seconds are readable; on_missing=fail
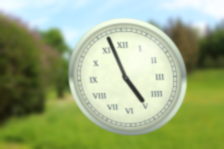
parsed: **4:57**
